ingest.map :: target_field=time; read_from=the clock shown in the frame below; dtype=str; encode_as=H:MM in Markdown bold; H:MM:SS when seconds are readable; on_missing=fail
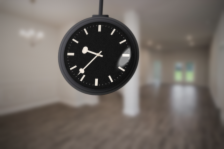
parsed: **9:37**
